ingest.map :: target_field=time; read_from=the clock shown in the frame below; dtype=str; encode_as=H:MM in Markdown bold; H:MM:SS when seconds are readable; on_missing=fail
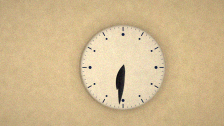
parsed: **6:31**
